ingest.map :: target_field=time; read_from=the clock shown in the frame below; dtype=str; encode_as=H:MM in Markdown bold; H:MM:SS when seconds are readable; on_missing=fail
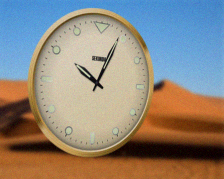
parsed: **10:04**
